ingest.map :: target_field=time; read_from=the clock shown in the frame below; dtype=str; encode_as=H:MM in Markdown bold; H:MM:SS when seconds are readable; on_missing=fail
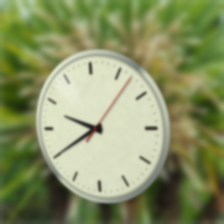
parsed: **9:40:07**
